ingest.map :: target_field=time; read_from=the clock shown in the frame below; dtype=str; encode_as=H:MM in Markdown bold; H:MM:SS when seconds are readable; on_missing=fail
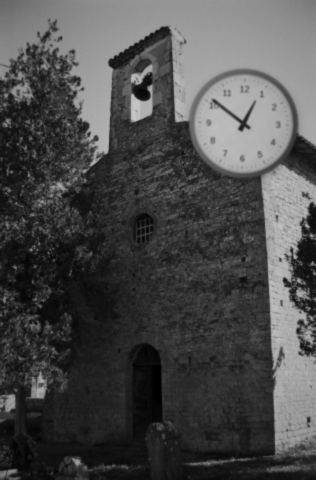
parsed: **12:51**
